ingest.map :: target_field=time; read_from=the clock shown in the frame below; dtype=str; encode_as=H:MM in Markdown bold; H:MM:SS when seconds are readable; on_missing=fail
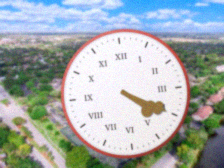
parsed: **4:20**
